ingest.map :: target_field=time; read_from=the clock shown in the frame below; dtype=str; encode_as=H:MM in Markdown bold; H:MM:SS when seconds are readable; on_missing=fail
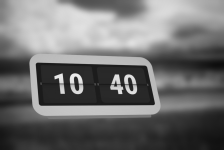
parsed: **10:40**
